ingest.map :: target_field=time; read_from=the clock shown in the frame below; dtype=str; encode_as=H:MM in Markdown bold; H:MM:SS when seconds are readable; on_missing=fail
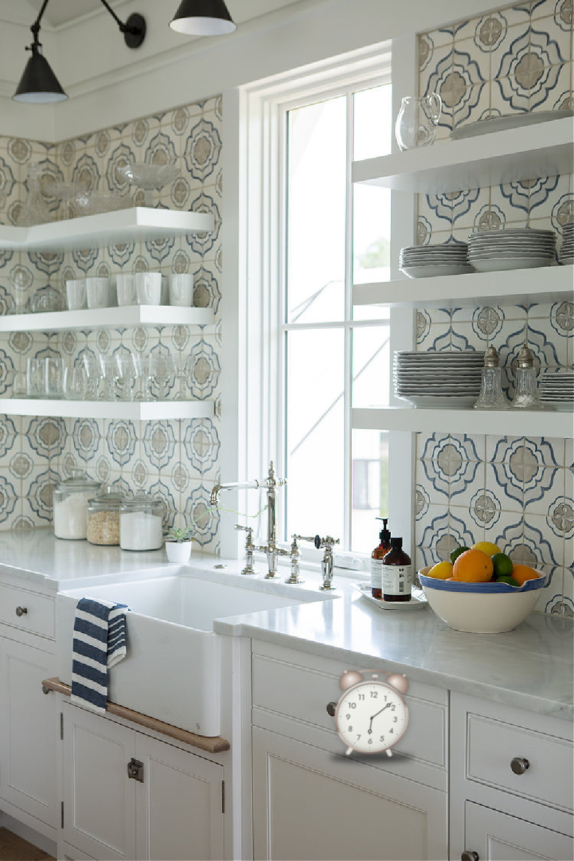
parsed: **6:08**
